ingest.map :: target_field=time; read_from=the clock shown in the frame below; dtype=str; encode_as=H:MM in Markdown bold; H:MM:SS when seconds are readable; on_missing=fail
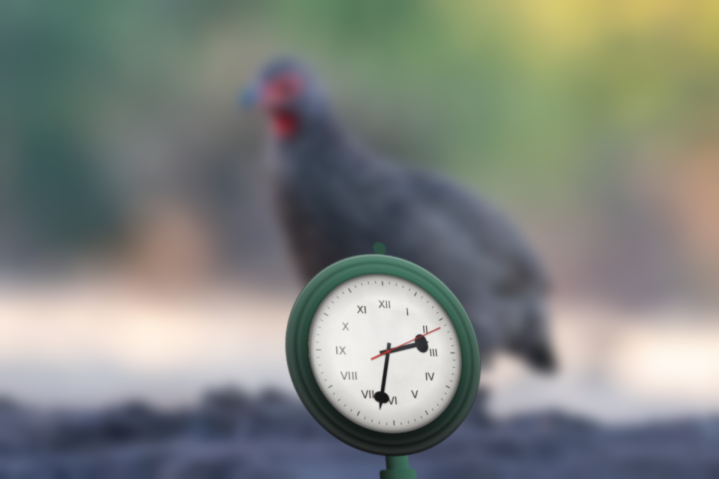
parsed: **2:32:11**
